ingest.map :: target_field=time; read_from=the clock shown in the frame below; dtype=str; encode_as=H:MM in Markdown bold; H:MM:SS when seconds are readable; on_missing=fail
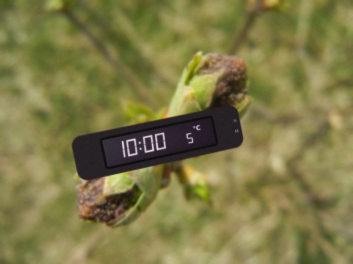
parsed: **10:00**
